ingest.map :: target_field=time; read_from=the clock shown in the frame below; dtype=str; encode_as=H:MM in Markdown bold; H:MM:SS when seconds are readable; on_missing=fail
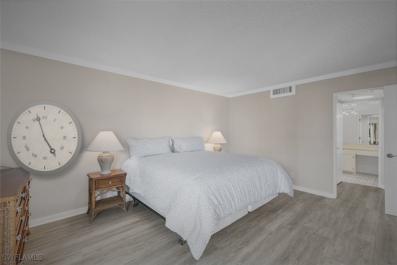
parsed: **4:57**
